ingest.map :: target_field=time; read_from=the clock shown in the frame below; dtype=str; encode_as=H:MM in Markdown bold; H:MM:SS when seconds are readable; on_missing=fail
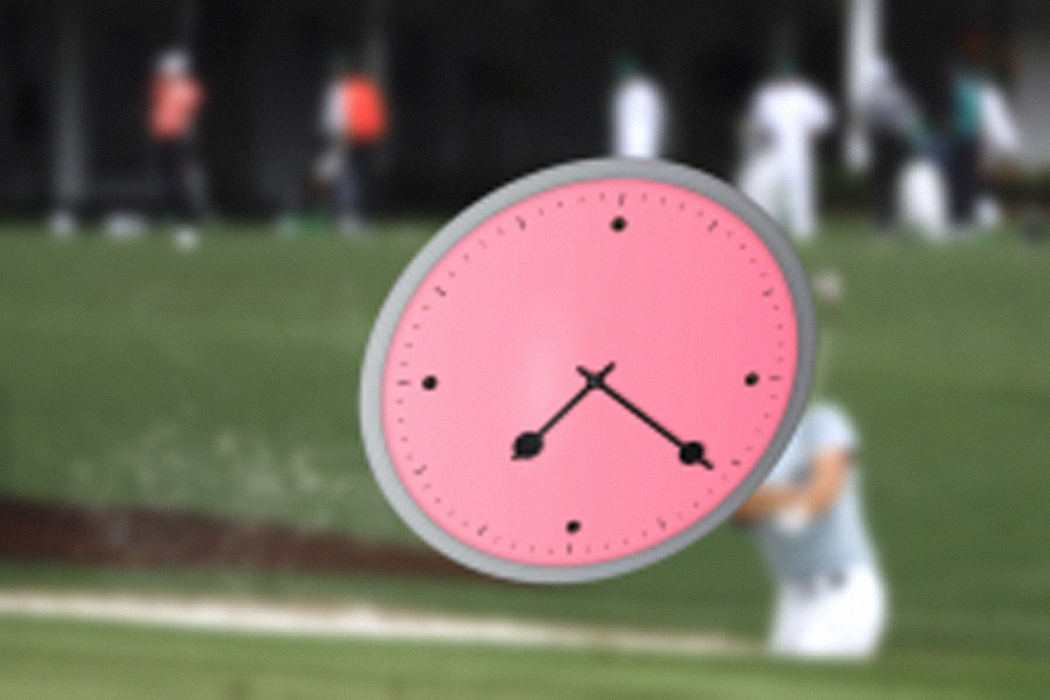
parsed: **7:21**
